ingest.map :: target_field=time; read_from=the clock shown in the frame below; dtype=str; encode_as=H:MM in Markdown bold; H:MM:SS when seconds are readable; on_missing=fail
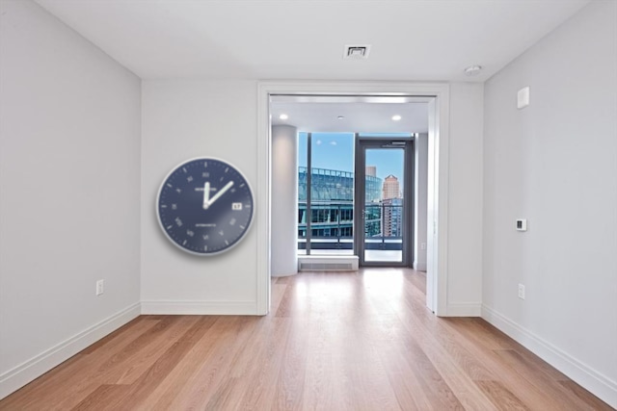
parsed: **12:08**
